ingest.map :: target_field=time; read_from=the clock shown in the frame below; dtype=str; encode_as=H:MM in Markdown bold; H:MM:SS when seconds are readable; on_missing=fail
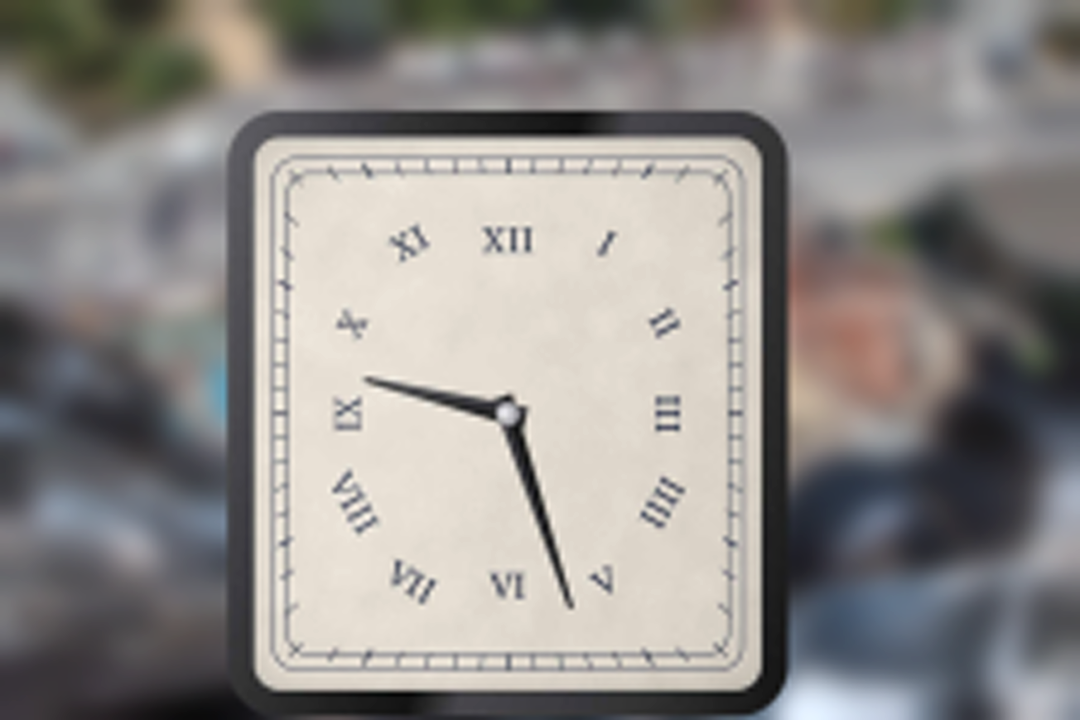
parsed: **9:27**
